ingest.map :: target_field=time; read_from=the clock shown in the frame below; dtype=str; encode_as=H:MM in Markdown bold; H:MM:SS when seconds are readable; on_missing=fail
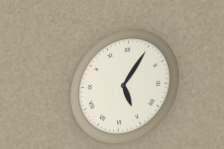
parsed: **5:05**
